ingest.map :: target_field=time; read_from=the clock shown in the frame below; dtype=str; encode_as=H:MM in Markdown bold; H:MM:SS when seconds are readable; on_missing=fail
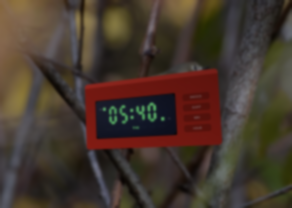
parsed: **5:40**
